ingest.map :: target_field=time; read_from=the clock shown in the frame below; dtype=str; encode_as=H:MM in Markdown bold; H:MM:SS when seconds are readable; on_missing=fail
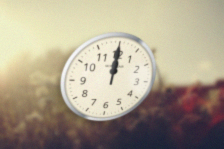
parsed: **12:00**
